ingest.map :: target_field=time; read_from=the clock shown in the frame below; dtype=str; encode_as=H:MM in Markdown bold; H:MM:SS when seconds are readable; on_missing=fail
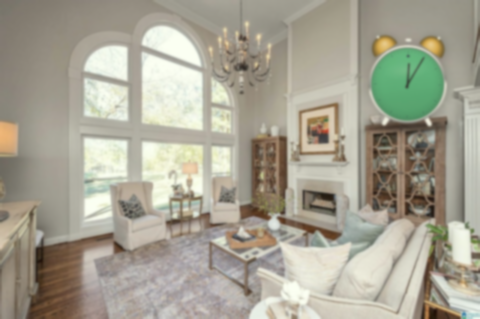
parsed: **12:05**
